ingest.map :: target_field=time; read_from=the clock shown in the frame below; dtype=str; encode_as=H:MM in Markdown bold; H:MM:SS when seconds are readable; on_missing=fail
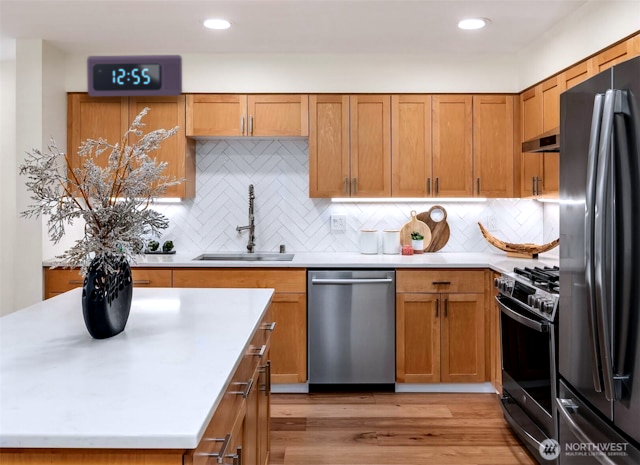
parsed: **12:55**
